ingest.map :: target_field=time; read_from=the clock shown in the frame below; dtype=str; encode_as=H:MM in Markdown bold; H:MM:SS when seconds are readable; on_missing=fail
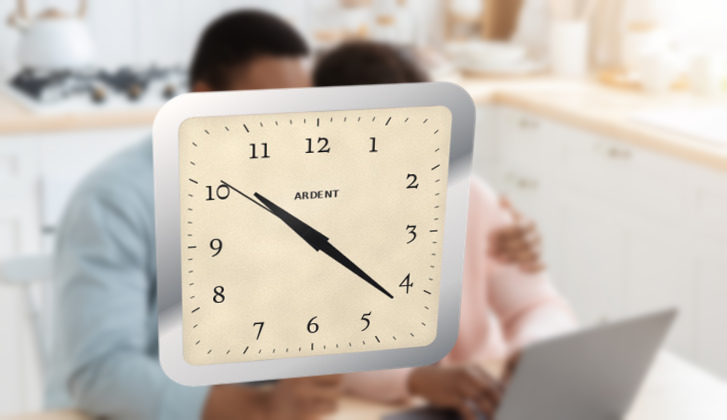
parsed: **10:21:51**
